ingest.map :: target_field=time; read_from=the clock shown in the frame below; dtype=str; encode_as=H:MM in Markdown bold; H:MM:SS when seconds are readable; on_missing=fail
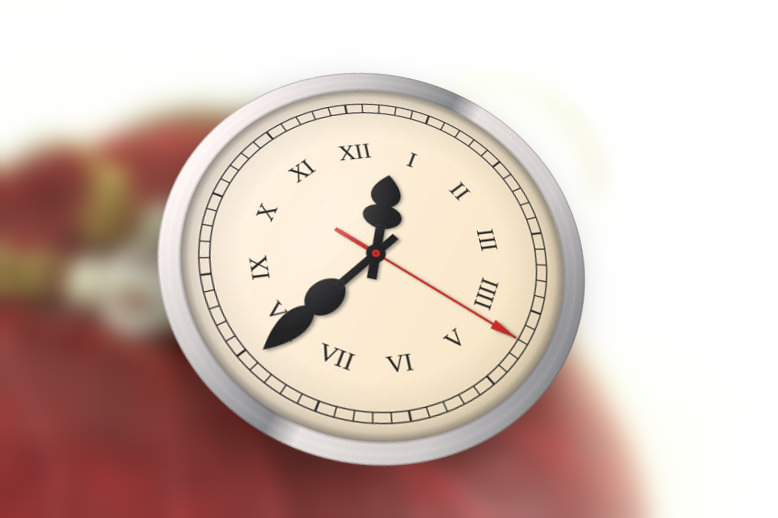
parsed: **12:39:22**
